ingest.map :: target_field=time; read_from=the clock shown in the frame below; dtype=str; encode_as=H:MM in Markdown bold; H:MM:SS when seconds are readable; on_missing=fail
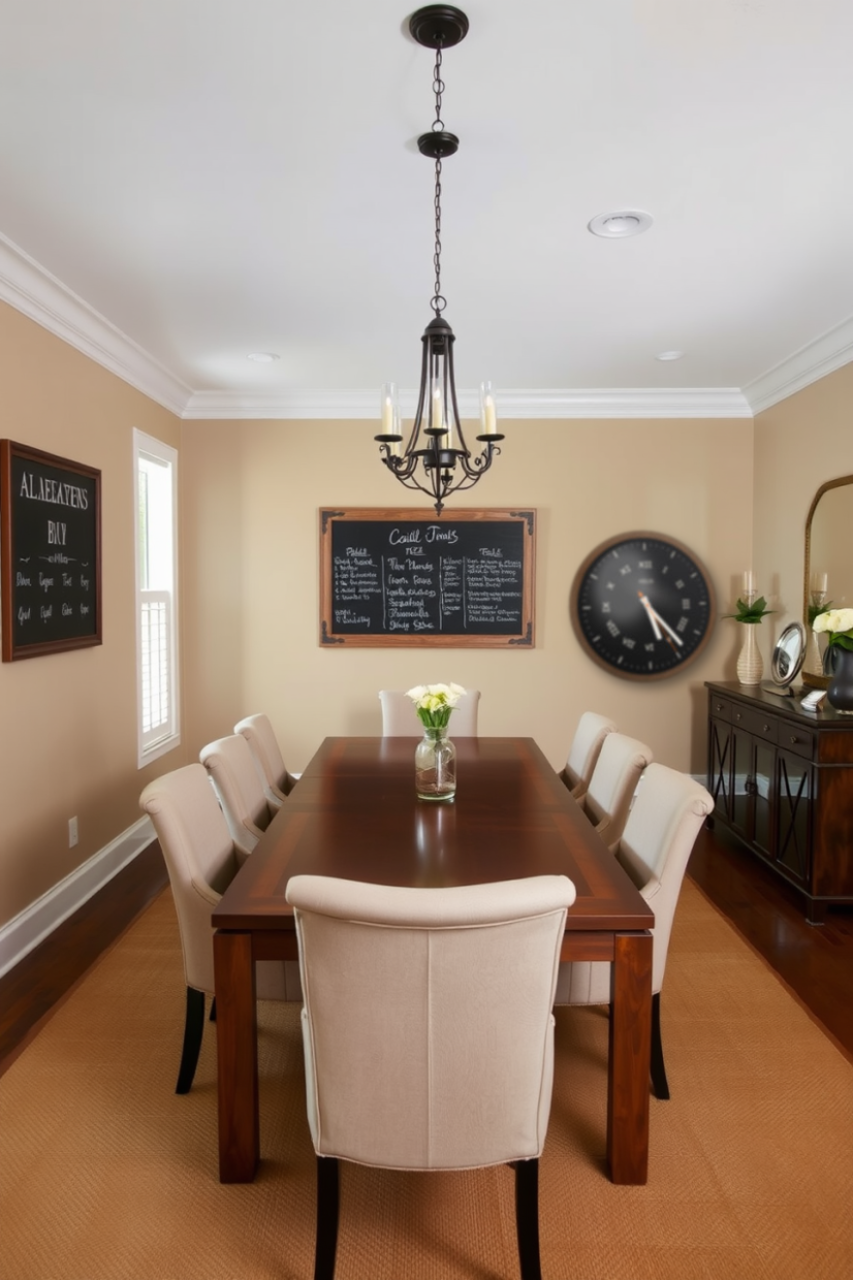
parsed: **5:23:25**
